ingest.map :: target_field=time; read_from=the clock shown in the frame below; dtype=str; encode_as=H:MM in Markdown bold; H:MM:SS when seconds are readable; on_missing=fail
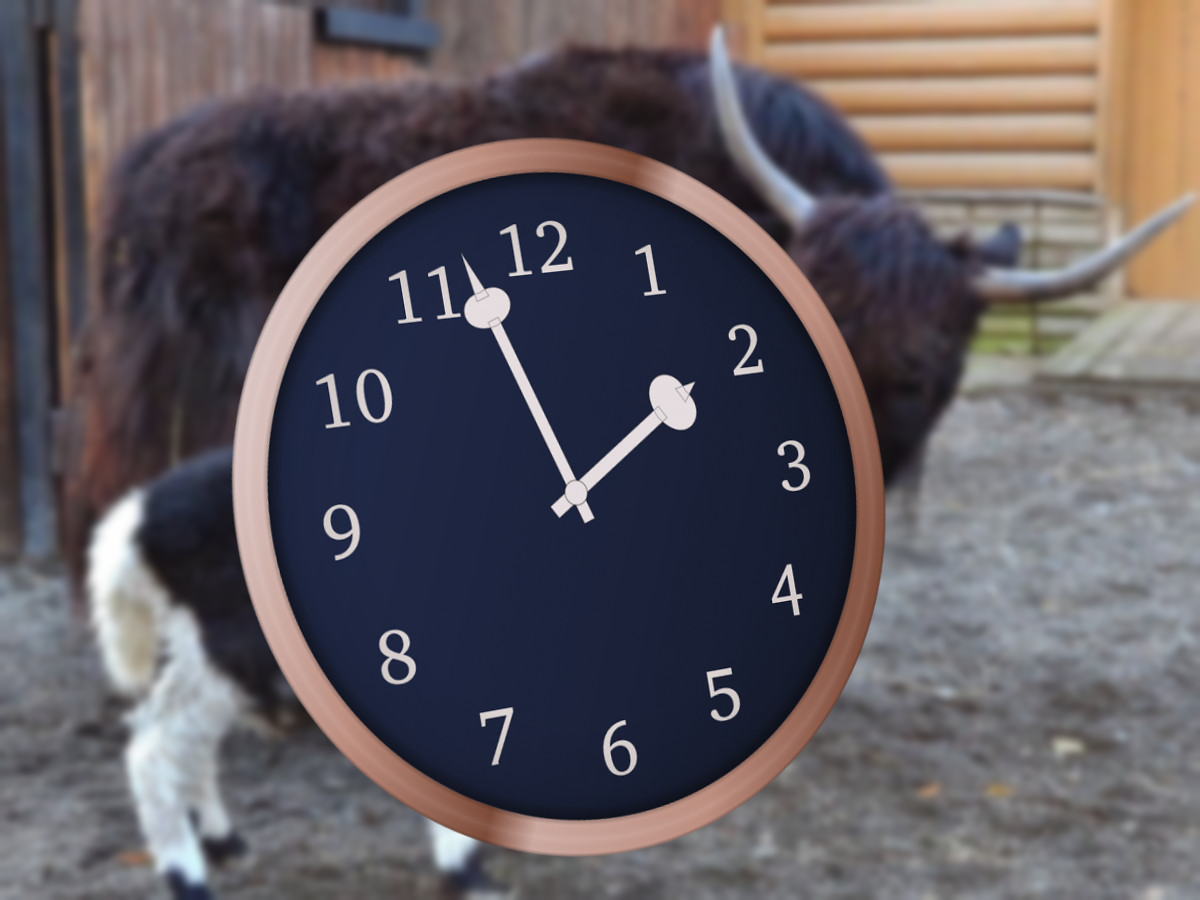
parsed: **1:57**
